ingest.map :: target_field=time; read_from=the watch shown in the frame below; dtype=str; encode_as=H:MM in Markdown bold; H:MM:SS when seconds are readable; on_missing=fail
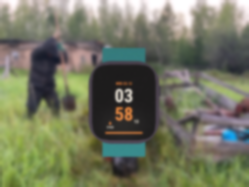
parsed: **3:58**
